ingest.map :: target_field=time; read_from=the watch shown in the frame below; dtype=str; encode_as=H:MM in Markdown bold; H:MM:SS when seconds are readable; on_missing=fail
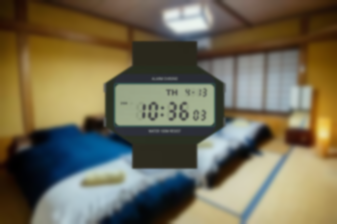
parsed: **10:36:03**
